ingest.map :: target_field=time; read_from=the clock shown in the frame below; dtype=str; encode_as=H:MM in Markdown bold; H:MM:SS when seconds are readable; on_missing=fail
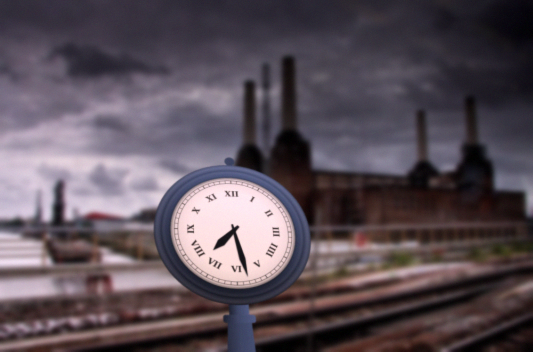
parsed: **7:28**
